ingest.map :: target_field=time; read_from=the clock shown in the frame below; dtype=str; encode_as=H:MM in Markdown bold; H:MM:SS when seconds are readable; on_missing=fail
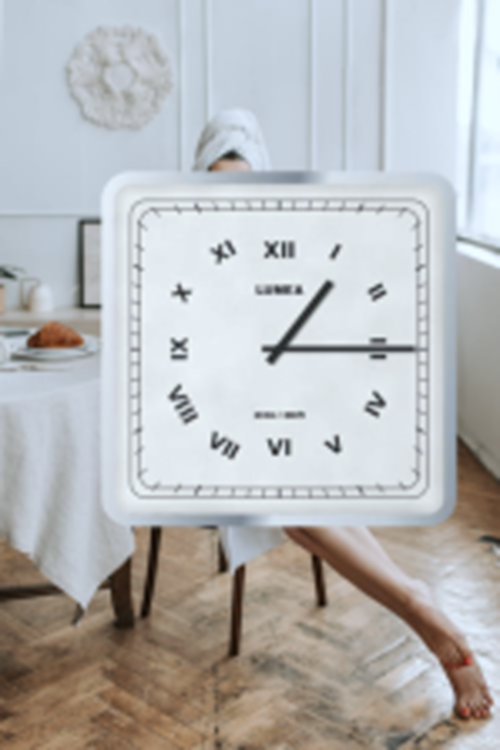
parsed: **1:15**
